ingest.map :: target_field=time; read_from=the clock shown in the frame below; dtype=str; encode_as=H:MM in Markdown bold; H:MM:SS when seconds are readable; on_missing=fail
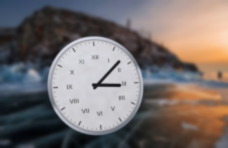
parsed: **3:08**
